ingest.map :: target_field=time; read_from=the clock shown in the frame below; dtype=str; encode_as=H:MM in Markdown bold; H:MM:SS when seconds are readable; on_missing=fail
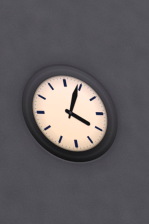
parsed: **4:04**
